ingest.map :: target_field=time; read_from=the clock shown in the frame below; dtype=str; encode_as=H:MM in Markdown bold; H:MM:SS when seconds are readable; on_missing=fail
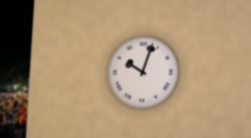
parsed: **10:03**
